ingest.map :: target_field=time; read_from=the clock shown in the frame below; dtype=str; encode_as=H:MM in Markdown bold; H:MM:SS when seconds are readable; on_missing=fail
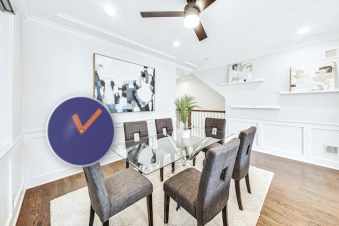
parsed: **11:07**
